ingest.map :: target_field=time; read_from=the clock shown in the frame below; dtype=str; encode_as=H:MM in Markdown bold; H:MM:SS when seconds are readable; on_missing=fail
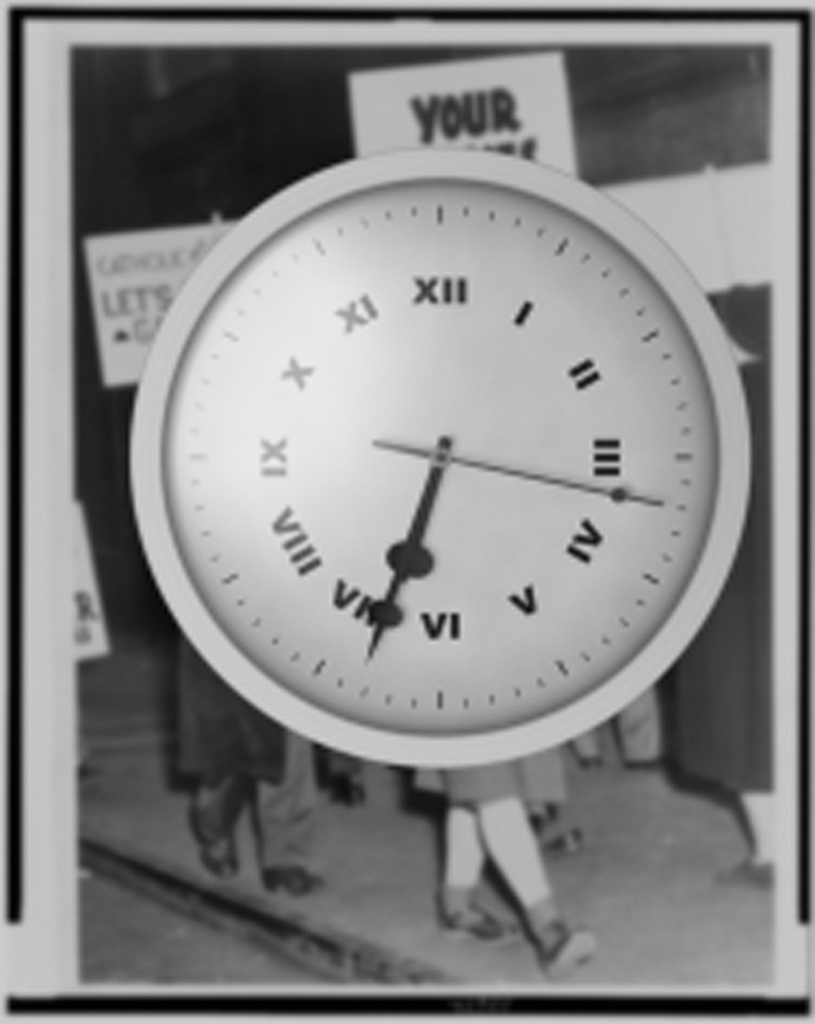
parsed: **6:33:17**
